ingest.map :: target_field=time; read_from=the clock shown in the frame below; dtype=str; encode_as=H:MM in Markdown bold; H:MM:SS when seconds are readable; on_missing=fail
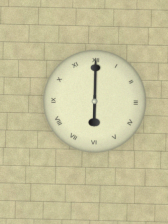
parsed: **6:00**
